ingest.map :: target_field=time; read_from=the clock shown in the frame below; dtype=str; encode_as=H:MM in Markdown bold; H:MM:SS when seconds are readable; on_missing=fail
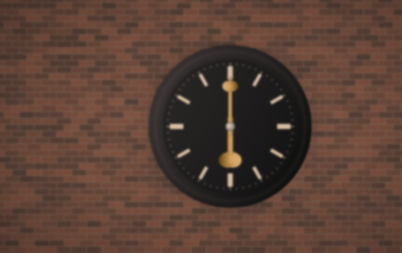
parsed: **6:00**
